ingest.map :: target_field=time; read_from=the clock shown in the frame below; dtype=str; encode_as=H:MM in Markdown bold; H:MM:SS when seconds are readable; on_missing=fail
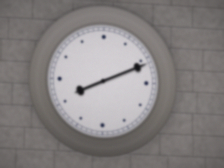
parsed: **8:11**
